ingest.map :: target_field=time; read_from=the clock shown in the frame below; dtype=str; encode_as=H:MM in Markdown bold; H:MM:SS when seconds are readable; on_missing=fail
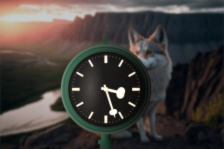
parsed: **3:27**
